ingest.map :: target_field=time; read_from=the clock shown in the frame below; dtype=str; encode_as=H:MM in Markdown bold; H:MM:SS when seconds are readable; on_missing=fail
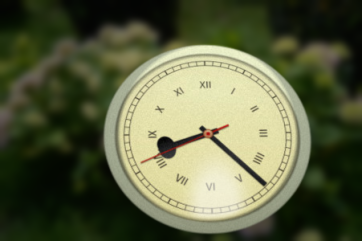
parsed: **8:22:41**
